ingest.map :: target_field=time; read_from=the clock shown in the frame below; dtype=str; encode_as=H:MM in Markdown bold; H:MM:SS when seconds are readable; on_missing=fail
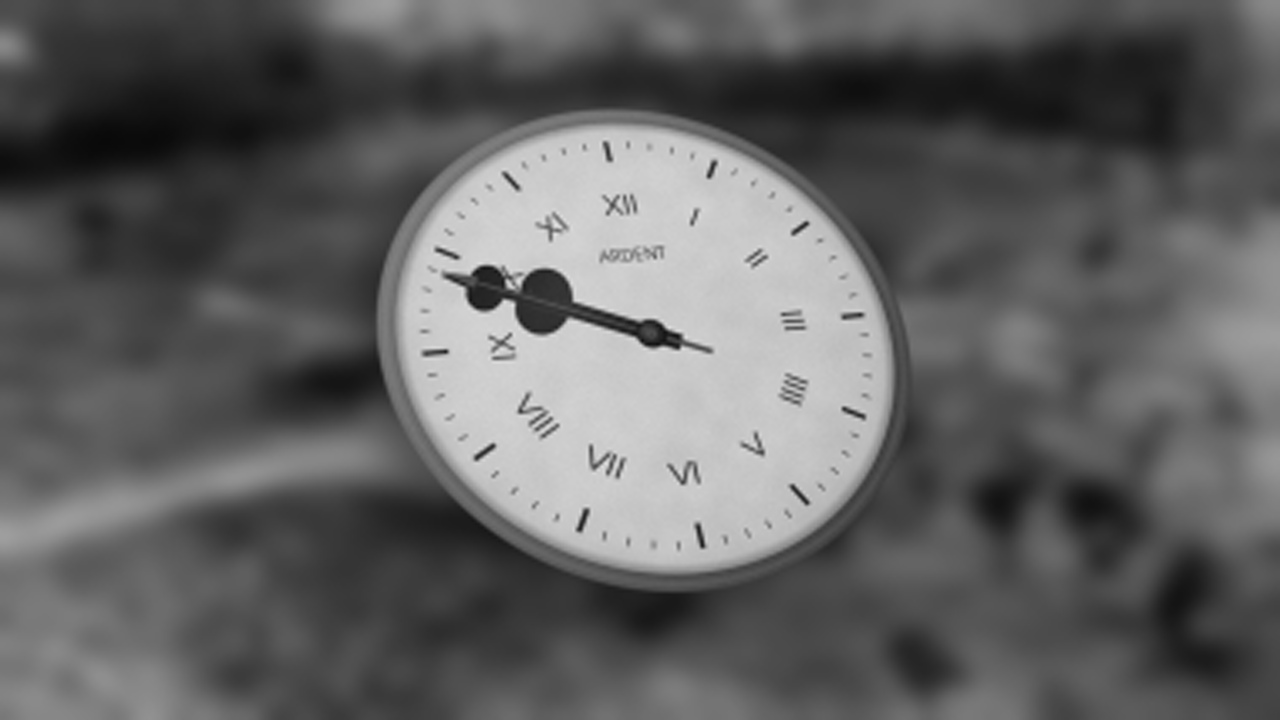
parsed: **9:48:49**
